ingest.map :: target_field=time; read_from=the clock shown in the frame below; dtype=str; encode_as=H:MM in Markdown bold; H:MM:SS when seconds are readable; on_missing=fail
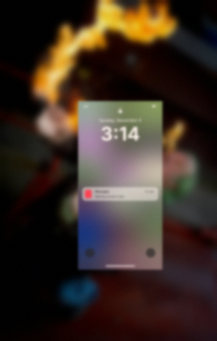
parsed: **3:14**
